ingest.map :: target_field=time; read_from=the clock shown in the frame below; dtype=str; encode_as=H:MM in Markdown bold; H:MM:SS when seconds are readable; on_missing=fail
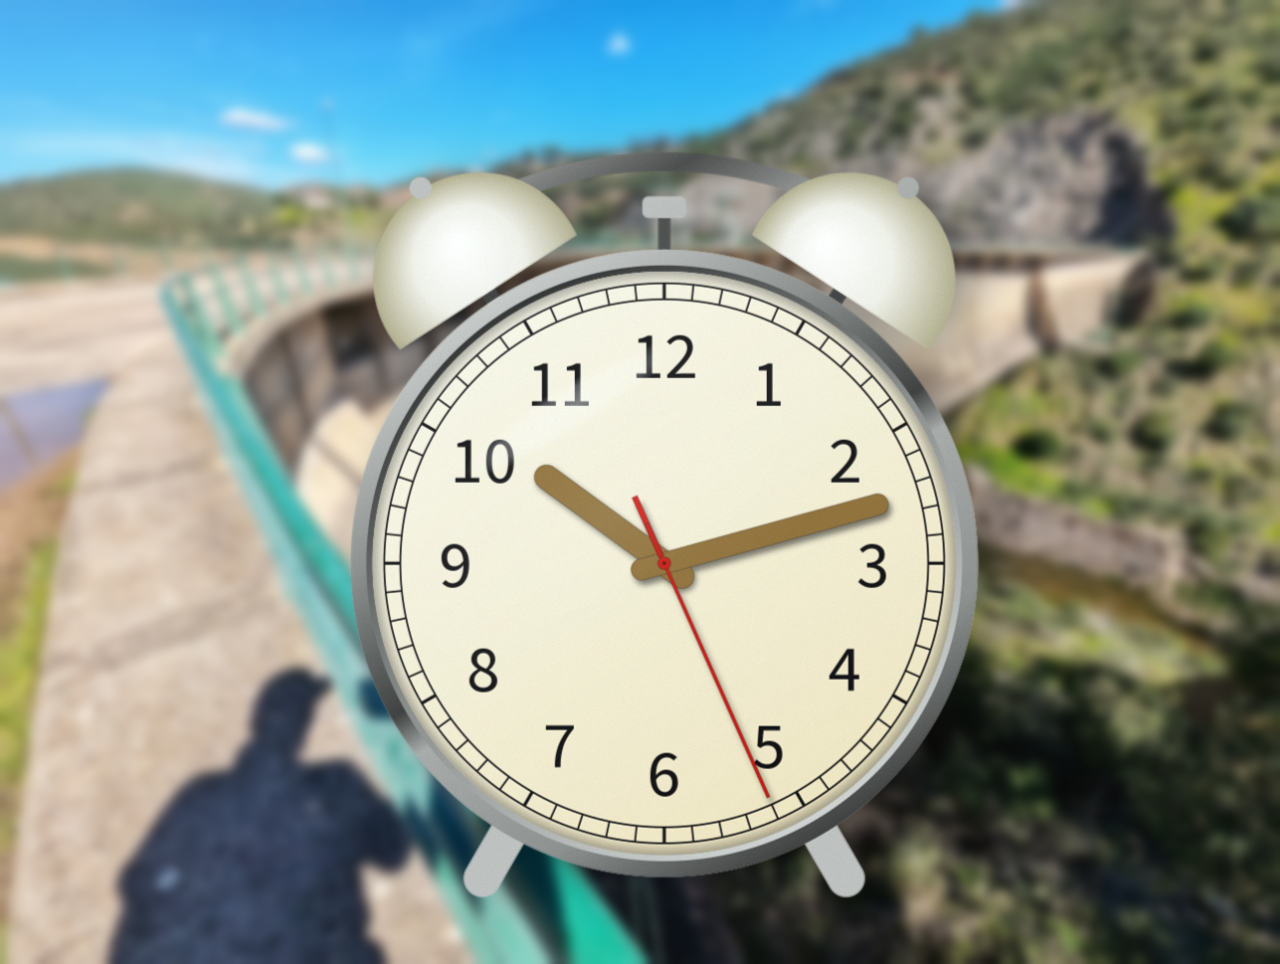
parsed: **10:12:26**
